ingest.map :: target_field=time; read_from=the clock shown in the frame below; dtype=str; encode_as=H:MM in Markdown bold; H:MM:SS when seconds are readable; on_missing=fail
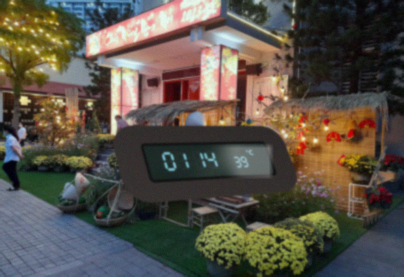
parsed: **1:14**
